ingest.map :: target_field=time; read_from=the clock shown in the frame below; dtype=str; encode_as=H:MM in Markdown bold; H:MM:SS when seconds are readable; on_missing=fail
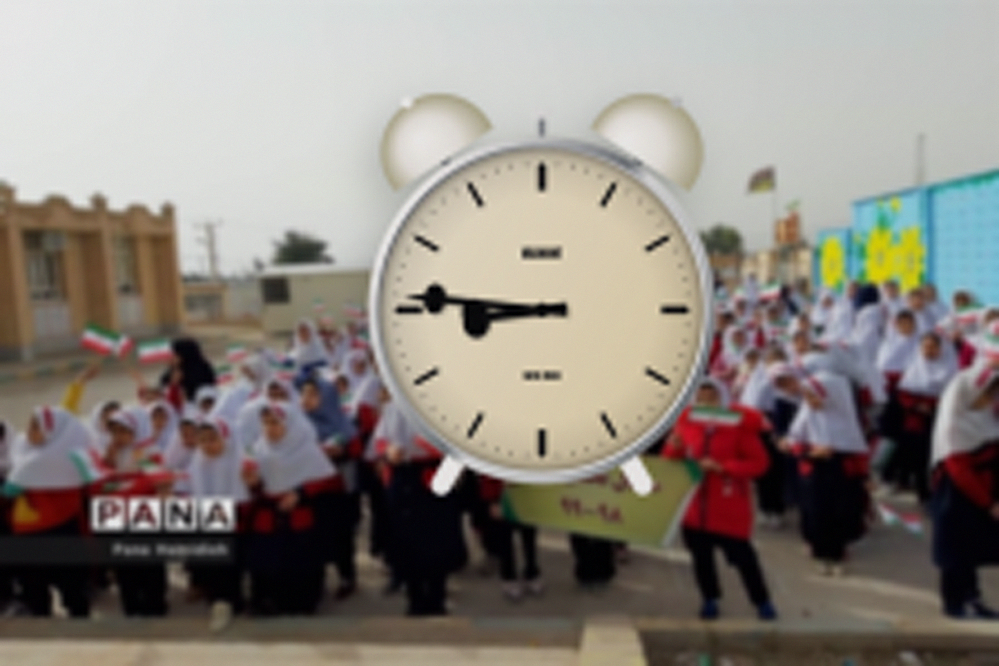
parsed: **8:46**
